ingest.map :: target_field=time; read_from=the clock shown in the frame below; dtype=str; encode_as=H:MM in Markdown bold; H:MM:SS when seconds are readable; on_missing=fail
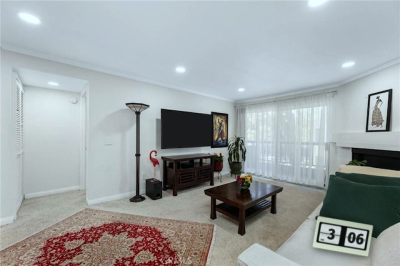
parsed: **3:06**
